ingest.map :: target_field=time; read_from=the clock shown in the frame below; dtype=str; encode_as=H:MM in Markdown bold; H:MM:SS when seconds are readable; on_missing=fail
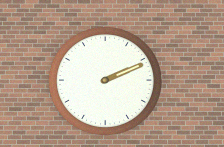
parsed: **2:11**
